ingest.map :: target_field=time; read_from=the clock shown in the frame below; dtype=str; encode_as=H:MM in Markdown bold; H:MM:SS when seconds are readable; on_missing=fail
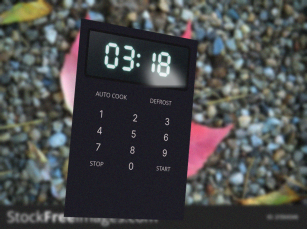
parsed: **3:18**
